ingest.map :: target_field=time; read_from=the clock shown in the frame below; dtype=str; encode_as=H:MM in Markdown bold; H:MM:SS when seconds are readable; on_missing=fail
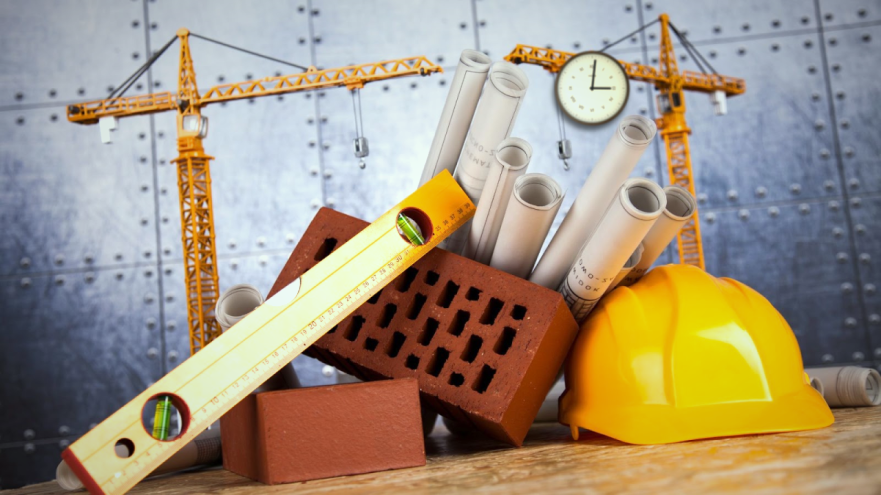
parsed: **3:01**
